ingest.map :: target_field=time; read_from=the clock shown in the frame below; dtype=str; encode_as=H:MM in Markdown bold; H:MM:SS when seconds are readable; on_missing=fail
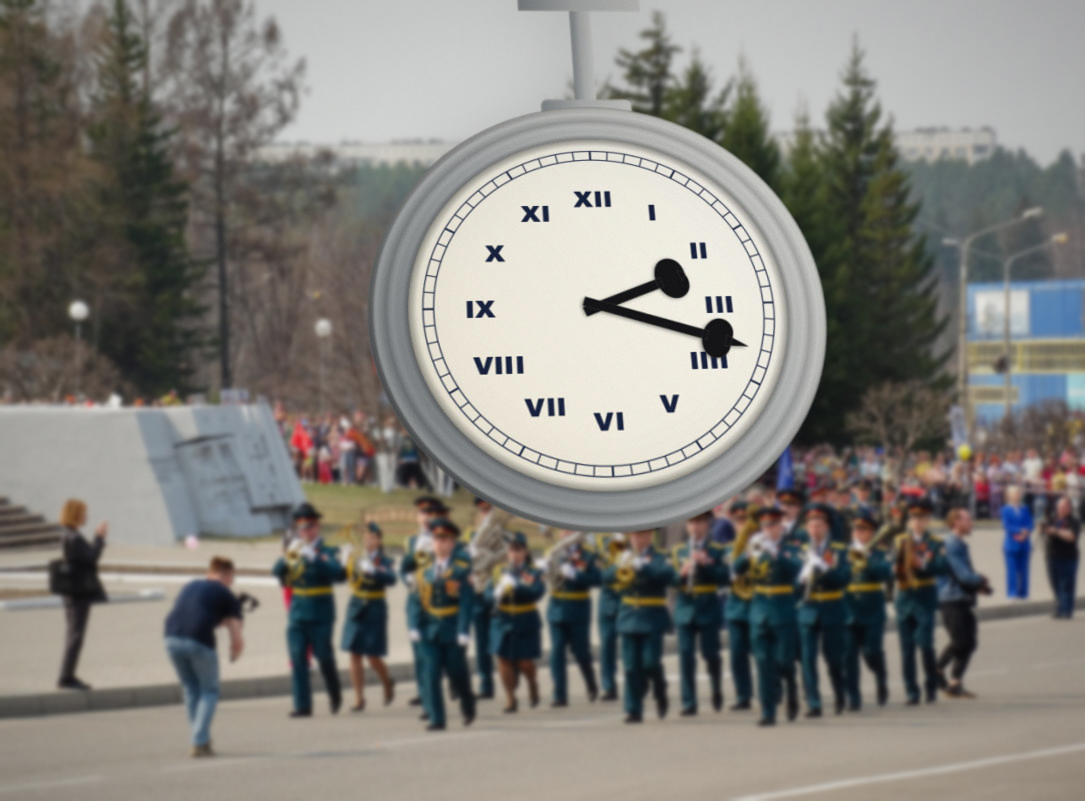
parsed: **2:18**
